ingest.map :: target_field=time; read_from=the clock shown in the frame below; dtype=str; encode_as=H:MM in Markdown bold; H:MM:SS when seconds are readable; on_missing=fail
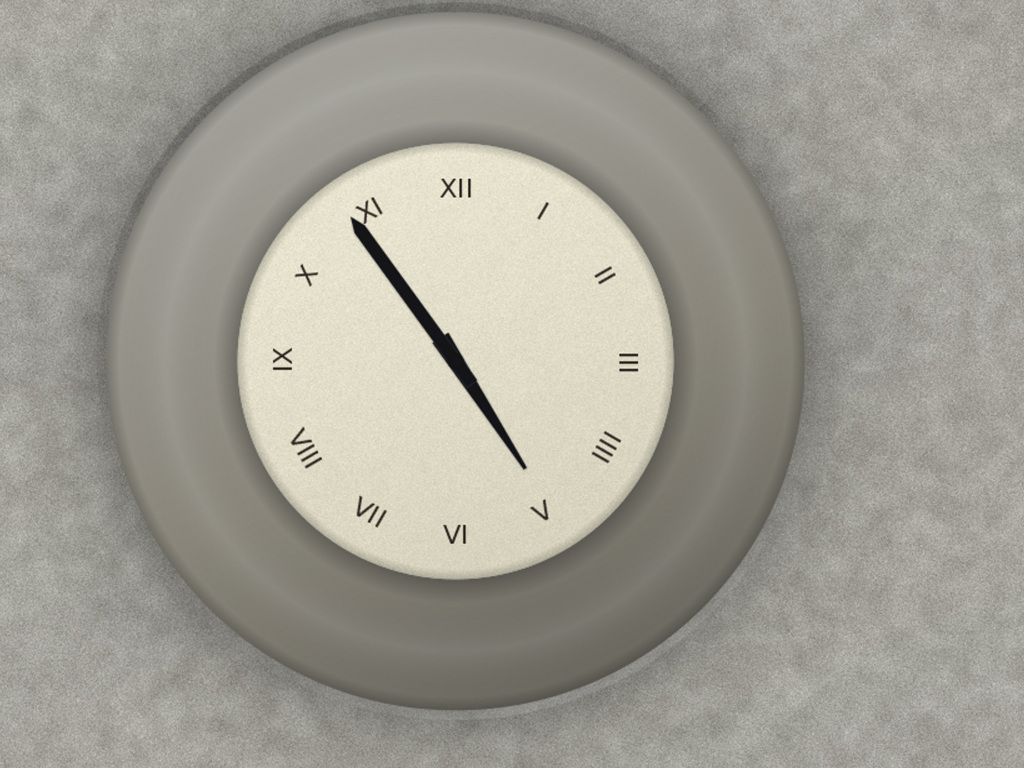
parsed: **4:54**
